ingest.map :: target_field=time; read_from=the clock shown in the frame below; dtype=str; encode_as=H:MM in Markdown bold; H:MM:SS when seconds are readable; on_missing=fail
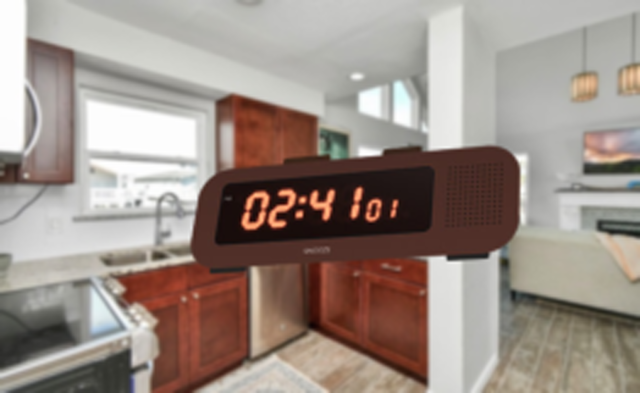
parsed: **2:41:01**
